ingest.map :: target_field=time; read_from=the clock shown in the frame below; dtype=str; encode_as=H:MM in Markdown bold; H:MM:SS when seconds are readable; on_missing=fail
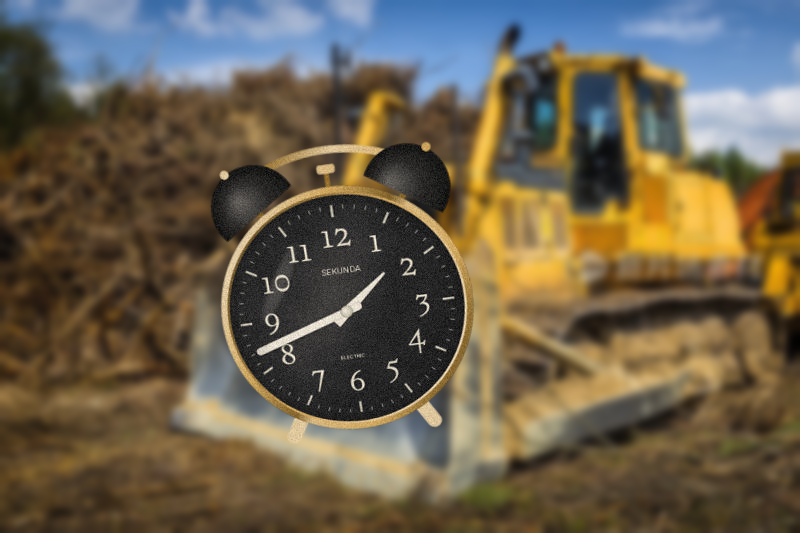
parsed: **1:42**
